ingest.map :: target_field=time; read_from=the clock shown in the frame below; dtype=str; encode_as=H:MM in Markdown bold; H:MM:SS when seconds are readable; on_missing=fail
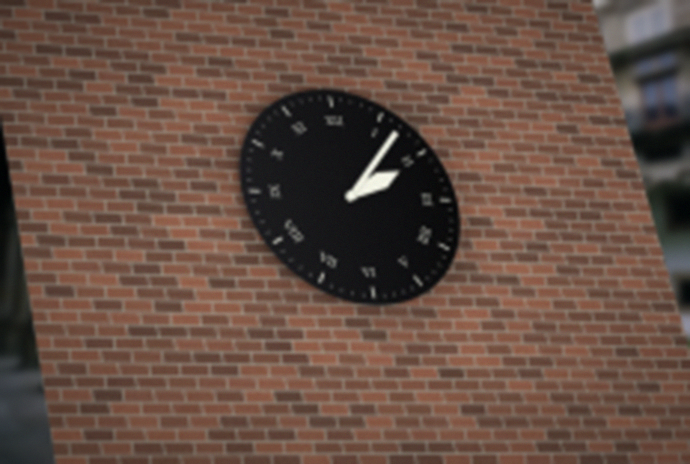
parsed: **2:07**
